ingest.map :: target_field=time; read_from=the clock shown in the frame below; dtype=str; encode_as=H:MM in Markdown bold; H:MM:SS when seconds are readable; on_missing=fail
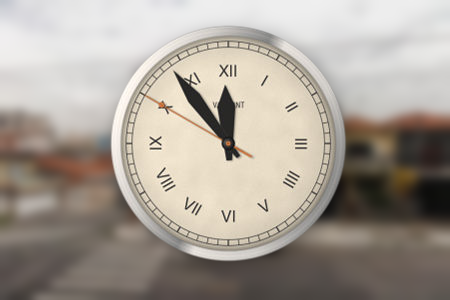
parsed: **11:53:50**
